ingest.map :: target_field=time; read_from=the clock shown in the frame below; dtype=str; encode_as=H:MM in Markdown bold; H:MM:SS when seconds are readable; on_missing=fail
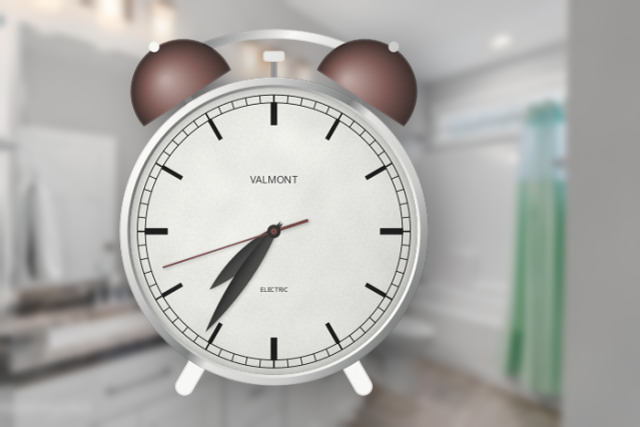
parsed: **7:35:42**
